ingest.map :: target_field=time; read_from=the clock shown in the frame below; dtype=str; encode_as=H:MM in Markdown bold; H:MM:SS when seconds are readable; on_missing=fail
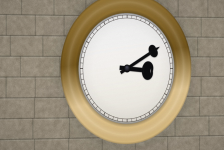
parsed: **3:10**
